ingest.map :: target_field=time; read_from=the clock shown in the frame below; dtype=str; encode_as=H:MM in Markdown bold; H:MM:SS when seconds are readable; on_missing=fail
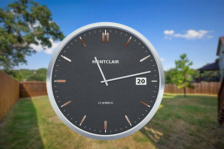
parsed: **11:13**
